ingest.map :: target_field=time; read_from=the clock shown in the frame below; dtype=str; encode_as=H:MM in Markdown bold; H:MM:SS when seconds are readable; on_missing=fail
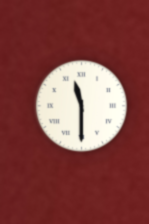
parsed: **11:30**
